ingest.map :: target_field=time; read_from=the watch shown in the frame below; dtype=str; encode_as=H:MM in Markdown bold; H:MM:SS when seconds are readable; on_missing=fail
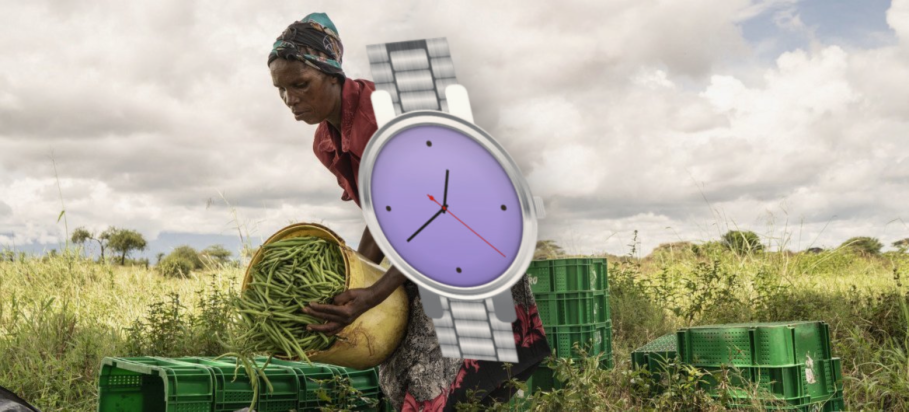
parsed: **12:39:22**
